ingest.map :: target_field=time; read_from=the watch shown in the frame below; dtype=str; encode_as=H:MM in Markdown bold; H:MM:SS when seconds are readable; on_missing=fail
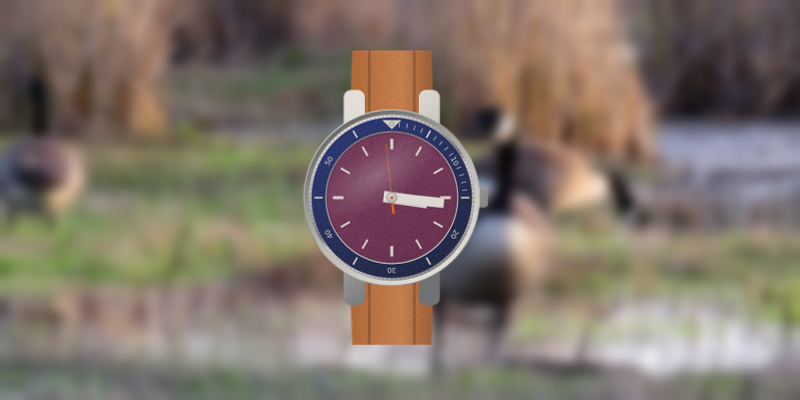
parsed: **3:15:59**
